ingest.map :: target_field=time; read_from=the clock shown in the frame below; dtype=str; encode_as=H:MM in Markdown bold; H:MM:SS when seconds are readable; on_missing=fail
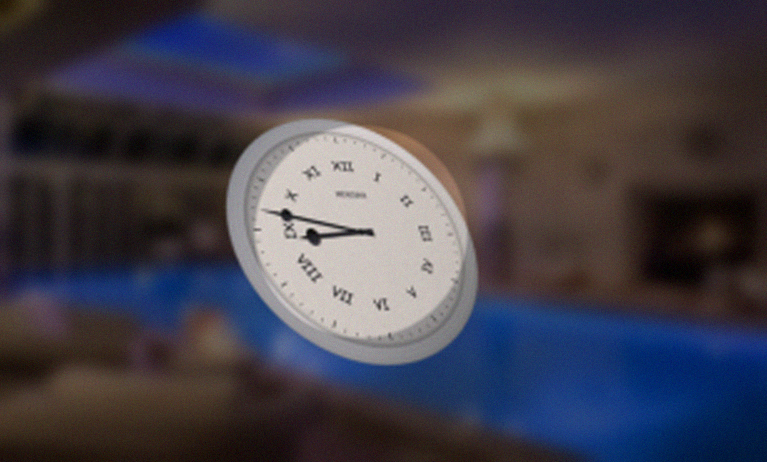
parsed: **8:47**
